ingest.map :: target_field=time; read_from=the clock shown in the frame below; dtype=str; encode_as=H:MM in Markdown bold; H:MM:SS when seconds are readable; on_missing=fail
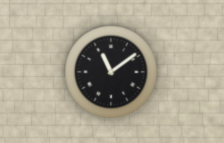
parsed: **11:09**
